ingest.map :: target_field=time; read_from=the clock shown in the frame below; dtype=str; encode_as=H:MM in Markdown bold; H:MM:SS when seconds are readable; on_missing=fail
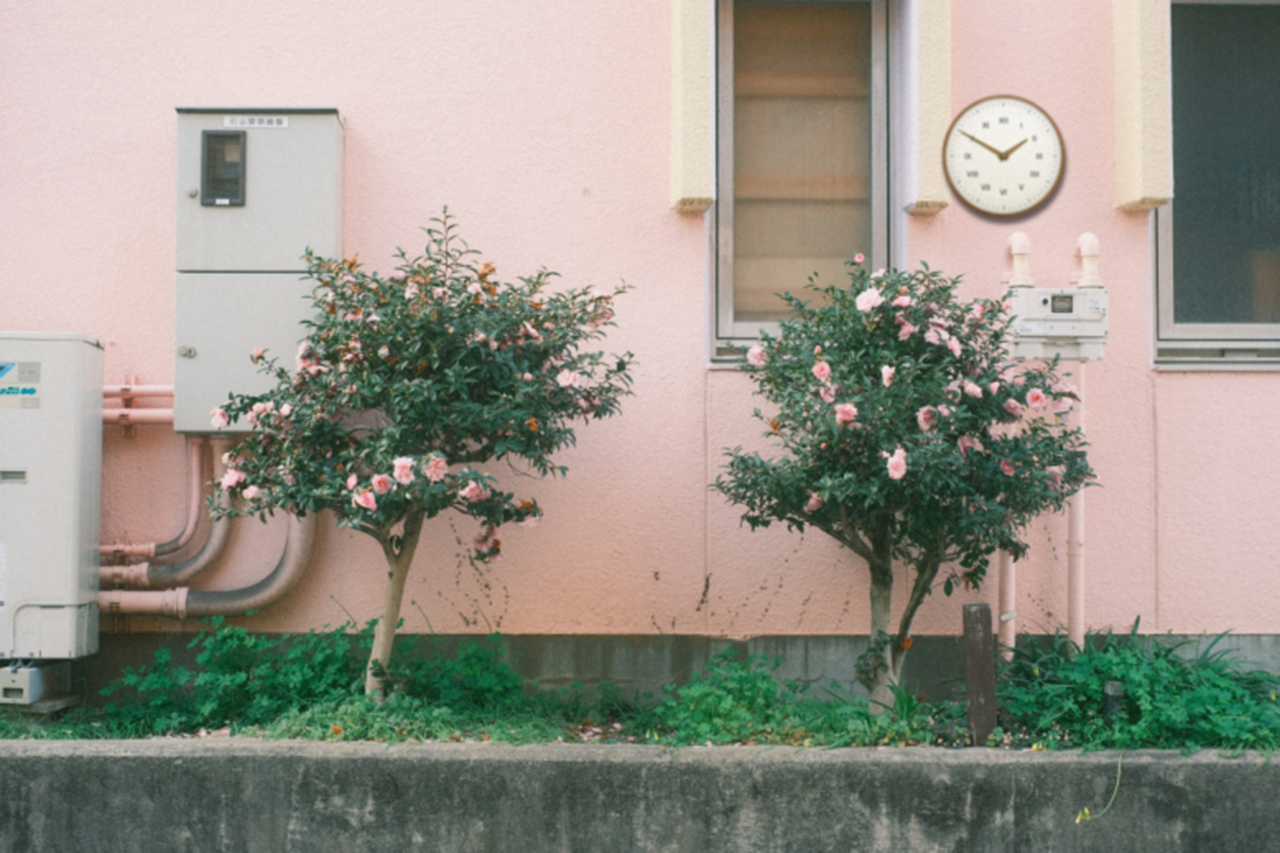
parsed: **1:50**
